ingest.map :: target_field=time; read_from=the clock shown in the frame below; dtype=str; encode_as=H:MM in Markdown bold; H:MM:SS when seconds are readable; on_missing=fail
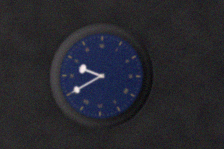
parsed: **9:40**
